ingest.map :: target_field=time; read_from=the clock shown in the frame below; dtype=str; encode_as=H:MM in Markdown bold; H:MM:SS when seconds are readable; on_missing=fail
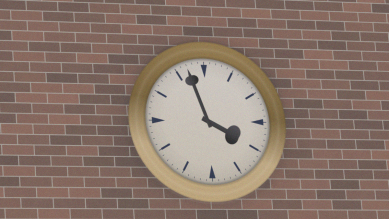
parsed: **3:57**
